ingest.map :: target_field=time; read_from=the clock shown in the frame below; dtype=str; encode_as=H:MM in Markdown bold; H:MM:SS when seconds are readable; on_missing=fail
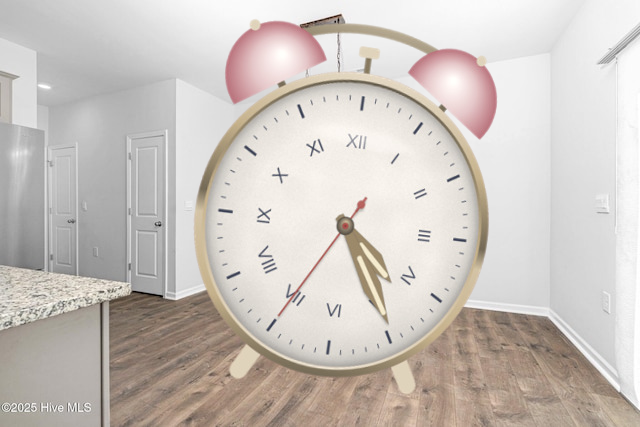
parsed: **4:24:35**
